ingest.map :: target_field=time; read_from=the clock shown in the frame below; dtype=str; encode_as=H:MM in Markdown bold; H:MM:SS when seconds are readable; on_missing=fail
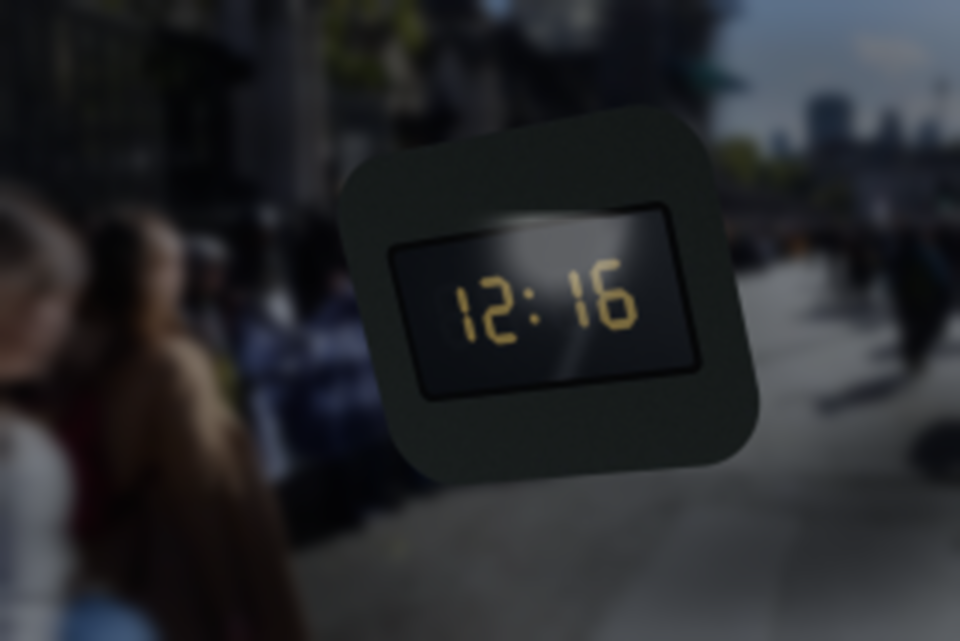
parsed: **12:16**
